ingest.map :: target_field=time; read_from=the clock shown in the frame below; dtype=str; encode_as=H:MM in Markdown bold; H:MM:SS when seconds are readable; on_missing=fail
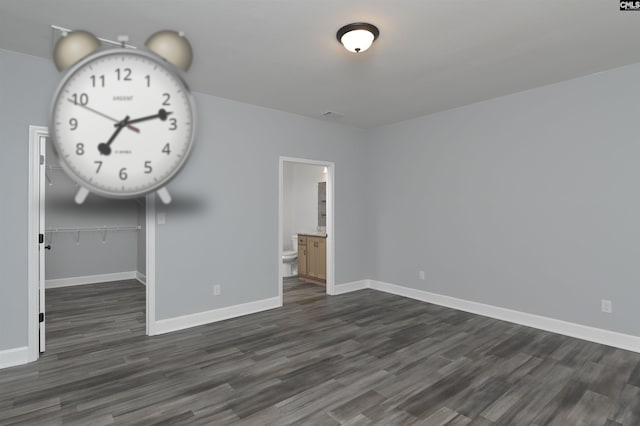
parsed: **7:12:49**
